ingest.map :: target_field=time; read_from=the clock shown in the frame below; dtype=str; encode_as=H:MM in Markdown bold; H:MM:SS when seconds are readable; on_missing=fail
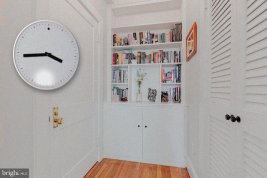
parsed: **3:44**
